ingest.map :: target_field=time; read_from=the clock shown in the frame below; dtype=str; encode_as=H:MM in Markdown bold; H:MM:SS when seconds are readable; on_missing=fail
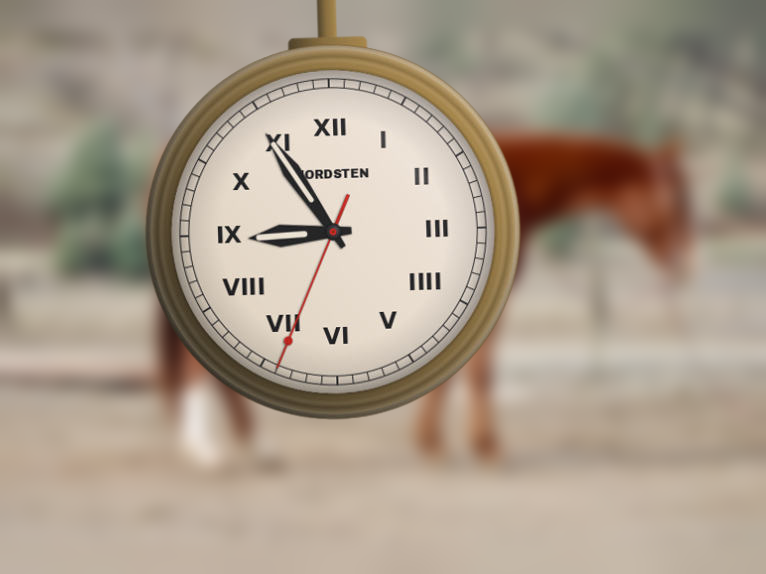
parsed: **8:54:34**
